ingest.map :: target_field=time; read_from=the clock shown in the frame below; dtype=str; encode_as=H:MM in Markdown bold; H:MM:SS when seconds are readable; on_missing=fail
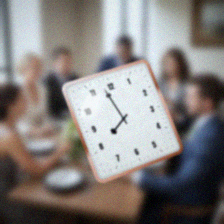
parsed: **7:58**
